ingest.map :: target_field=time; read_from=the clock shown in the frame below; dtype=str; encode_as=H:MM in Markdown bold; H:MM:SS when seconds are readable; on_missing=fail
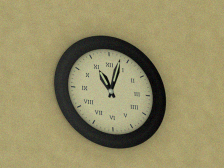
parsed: **11:03**
